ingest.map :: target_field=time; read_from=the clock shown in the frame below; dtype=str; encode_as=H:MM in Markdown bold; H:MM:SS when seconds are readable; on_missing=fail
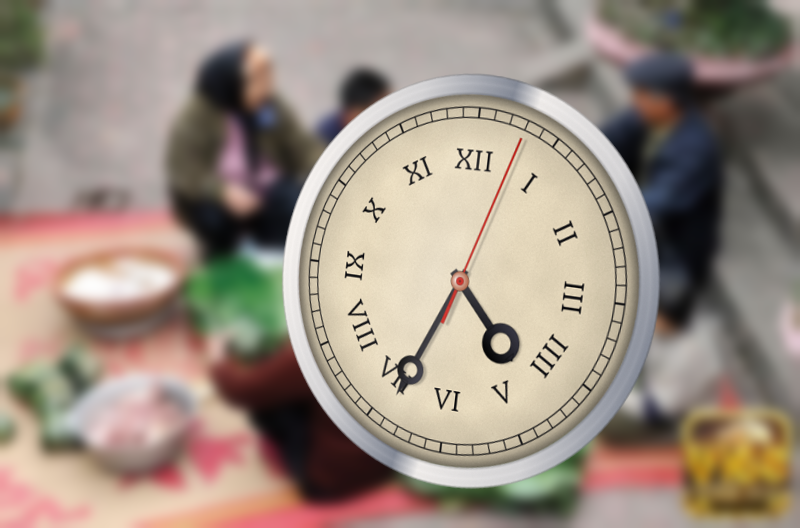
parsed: **4:34:03**
